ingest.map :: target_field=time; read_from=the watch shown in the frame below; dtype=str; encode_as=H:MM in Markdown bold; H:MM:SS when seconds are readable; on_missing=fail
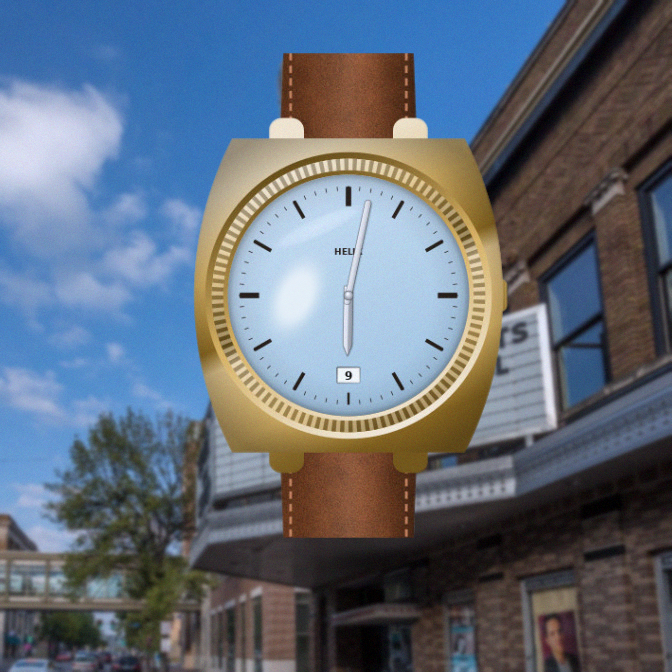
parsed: **6:02**
